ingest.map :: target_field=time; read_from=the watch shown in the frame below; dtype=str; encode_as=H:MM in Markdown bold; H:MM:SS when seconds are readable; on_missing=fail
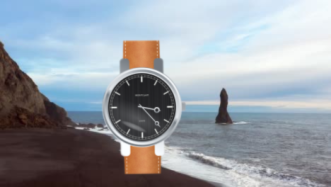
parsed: **3:23**
